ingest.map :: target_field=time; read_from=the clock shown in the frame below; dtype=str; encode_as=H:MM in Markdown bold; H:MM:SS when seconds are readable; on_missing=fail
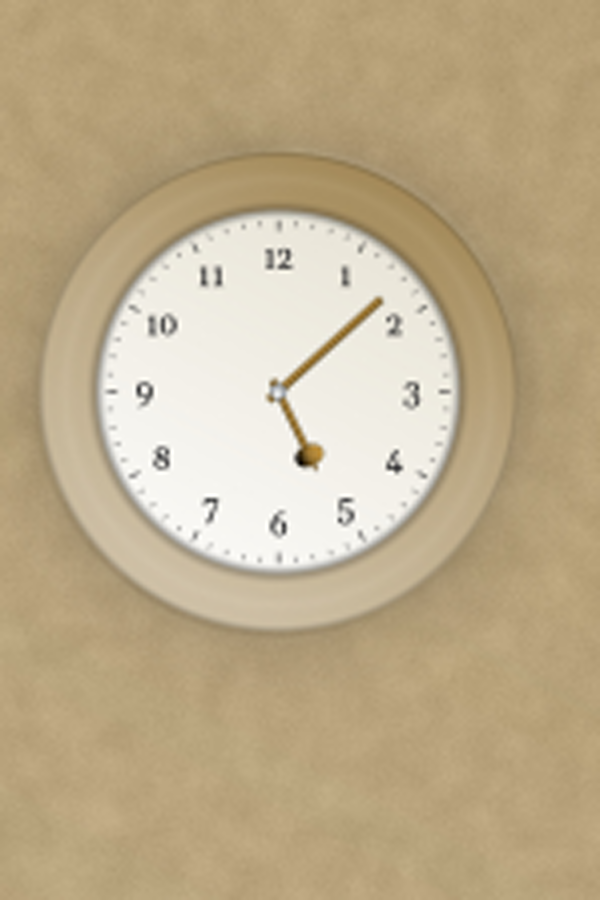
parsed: **5:08**
